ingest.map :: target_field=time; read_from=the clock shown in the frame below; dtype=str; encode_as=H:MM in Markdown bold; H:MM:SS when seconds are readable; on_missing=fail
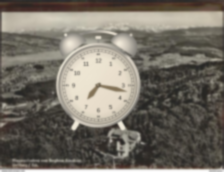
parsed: **7:17**
